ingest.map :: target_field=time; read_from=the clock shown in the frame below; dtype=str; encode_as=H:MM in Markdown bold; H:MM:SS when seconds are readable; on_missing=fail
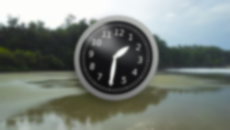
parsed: **1:30**
